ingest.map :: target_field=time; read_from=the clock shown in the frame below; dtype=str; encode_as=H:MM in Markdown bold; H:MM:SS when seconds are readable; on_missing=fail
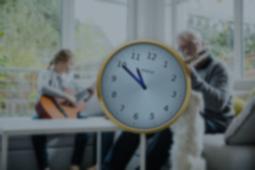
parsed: **10:50**
